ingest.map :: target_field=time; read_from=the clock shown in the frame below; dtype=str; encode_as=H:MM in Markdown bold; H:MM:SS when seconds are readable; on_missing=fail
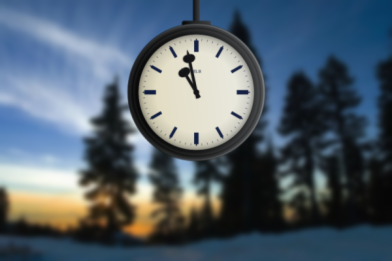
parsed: **10:58**
